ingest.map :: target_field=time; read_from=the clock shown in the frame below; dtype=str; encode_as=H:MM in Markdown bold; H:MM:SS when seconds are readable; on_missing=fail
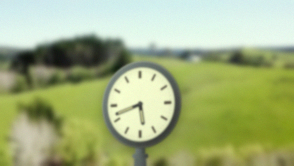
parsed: **5:42**
